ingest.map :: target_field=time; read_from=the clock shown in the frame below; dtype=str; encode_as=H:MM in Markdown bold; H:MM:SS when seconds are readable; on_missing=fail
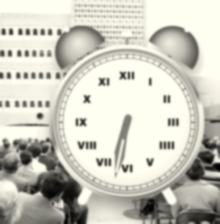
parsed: **6:32**
